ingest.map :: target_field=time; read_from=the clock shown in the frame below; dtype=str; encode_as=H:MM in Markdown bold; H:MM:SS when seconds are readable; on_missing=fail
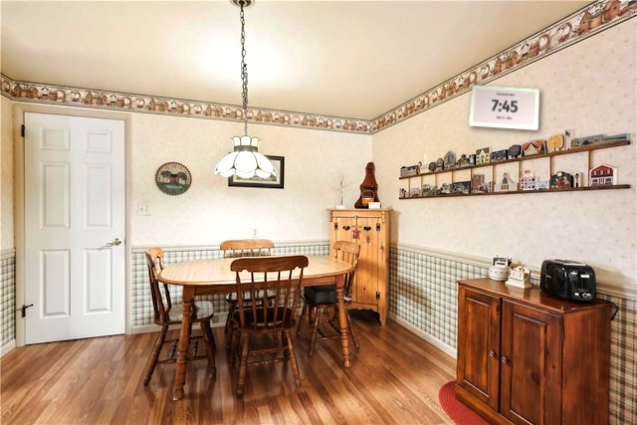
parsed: **7:45**
